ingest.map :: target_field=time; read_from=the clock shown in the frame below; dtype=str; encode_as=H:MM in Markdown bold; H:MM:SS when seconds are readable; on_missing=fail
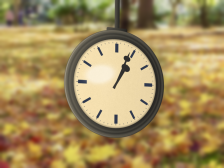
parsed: **1:04**
